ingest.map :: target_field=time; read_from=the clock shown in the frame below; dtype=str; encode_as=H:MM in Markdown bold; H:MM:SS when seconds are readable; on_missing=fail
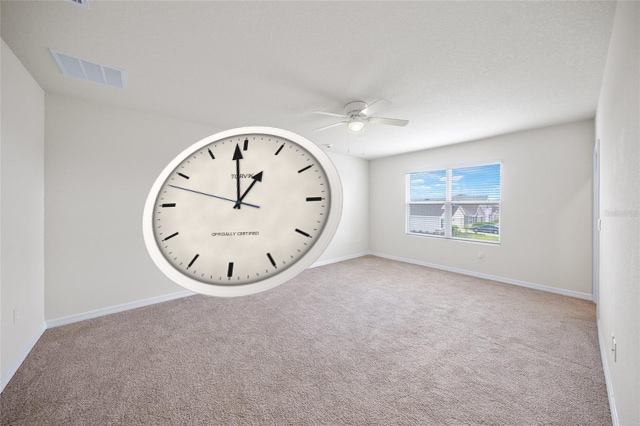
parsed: **12:58:48**
